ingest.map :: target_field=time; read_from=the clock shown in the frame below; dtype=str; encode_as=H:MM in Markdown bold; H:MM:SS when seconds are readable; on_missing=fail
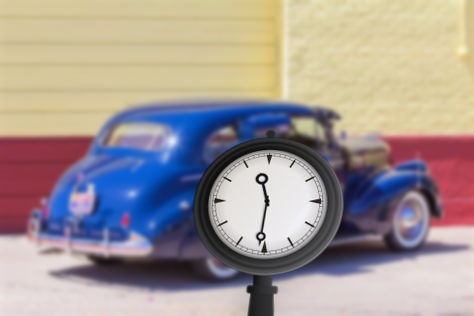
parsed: **11:31**
